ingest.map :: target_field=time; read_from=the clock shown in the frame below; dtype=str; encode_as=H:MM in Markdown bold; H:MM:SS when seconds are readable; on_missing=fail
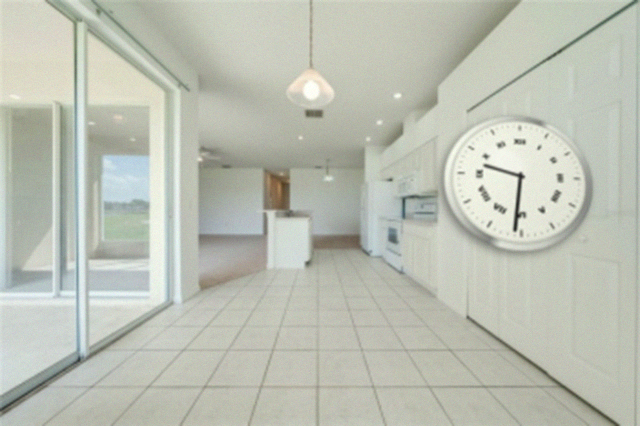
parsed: **9:31**
